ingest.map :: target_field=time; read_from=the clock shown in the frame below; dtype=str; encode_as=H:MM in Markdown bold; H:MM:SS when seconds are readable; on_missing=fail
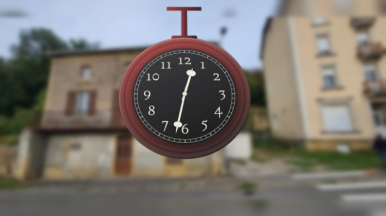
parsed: **12:32**
